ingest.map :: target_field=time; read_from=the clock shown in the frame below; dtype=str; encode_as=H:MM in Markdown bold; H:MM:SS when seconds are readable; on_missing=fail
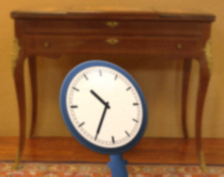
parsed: **10:35**
